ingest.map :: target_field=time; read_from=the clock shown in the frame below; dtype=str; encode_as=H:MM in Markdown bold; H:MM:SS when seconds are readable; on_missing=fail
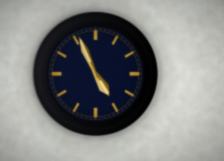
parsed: **4:56**
